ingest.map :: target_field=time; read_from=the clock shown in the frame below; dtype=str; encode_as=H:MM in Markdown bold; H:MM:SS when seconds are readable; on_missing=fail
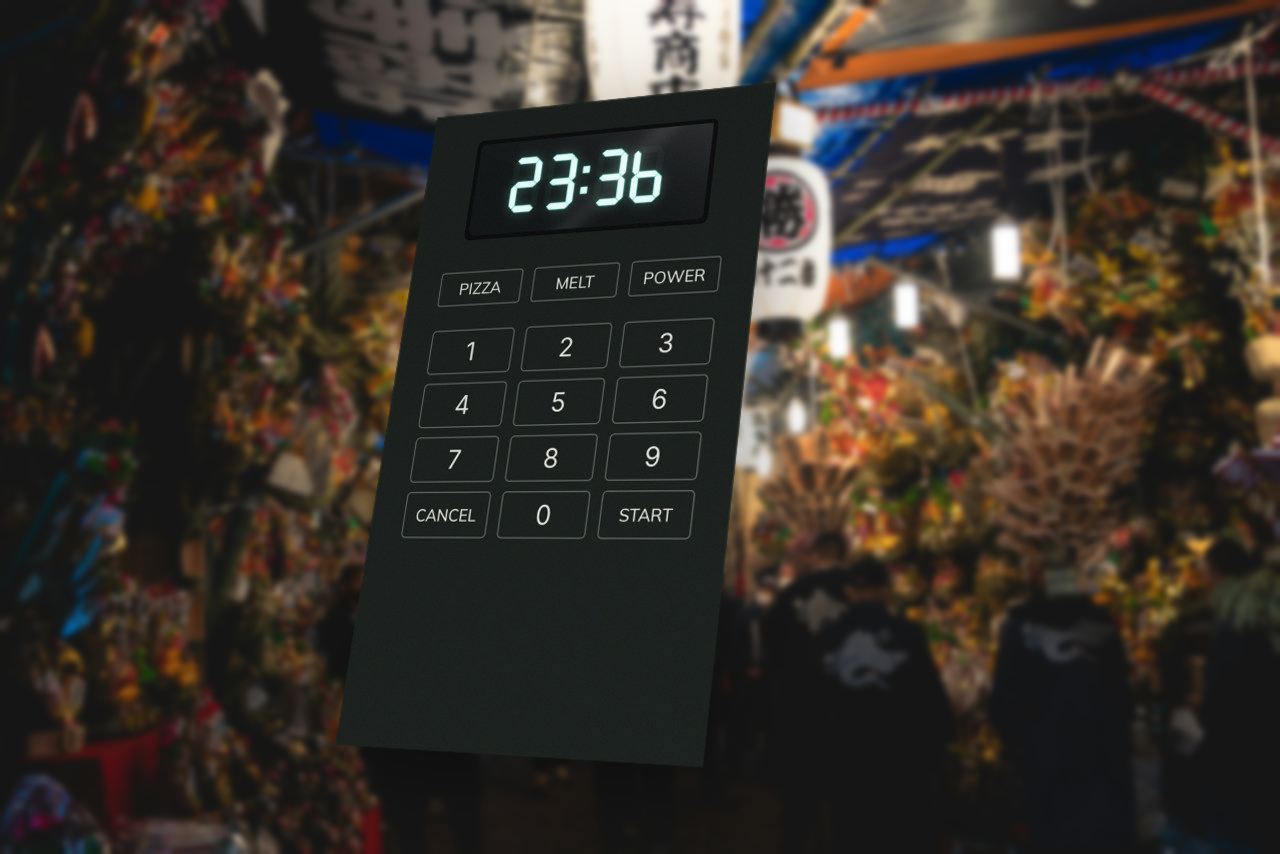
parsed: **23:36**
